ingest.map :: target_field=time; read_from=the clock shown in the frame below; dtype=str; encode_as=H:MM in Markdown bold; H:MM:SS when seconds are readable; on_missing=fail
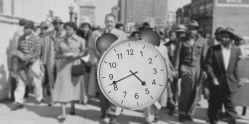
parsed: **4:42**
